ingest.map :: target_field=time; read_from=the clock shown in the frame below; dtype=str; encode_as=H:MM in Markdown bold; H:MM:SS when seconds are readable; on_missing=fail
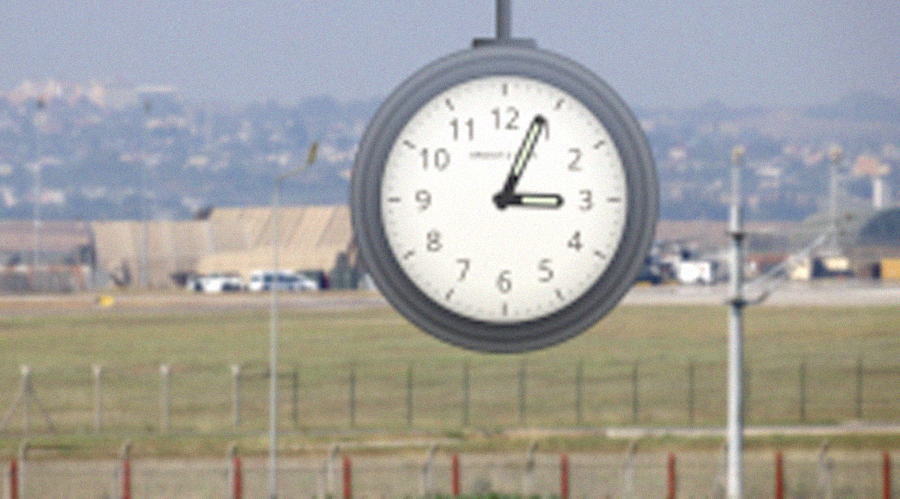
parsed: **3:04**
